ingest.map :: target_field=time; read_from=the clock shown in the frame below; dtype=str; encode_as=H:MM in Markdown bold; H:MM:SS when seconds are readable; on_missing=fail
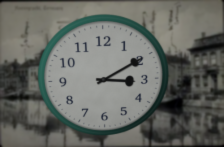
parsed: **3:10**
